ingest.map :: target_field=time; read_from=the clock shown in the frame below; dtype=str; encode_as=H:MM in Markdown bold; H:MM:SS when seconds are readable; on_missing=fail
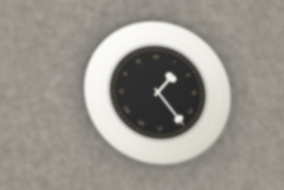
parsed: **1:24**
